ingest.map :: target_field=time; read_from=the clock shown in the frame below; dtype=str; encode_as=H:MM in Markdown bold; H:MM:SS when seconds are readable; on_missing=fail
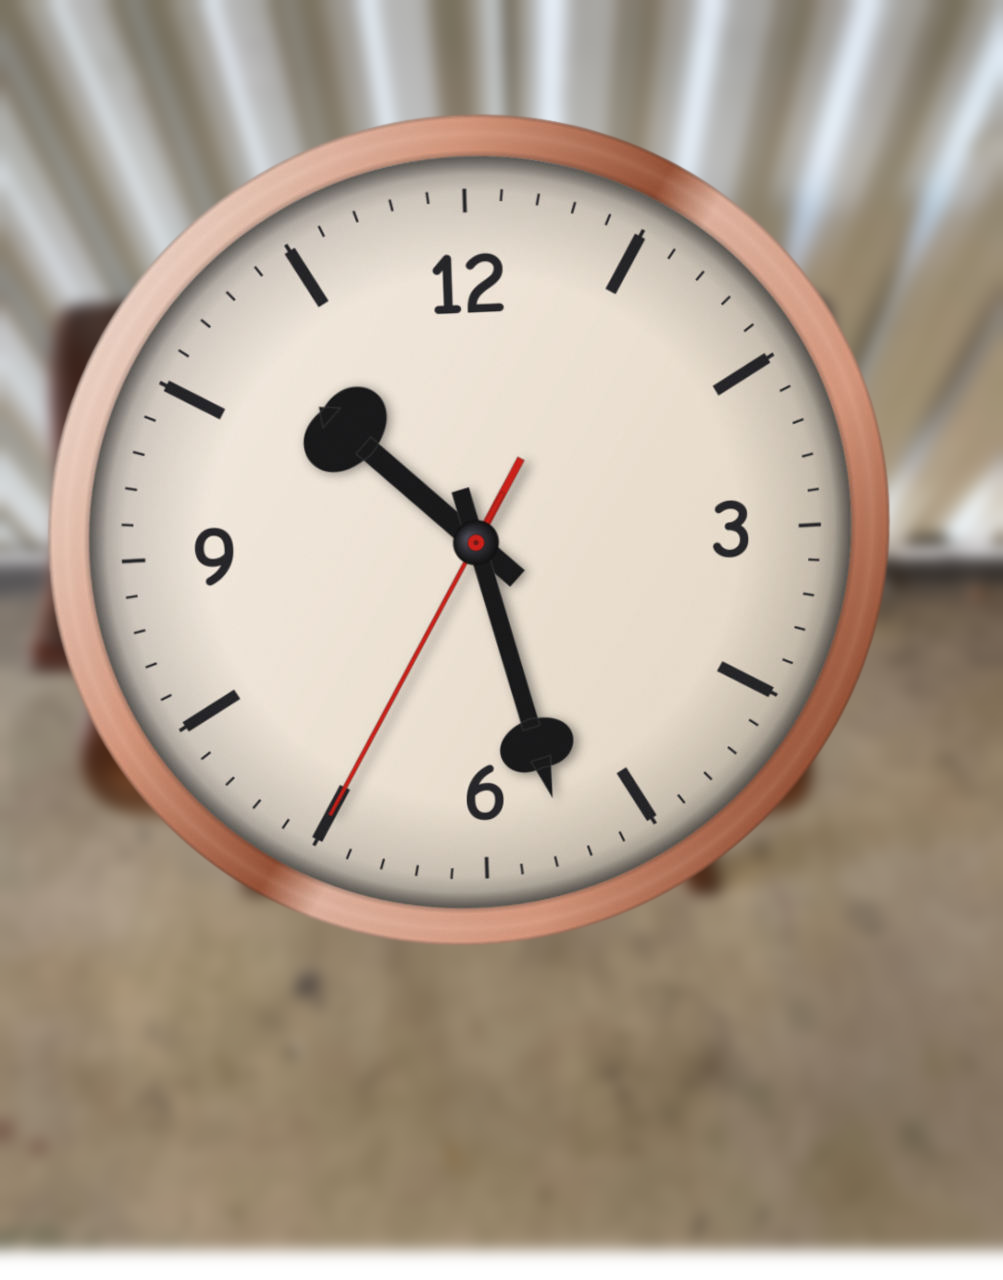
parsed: **10:27:35**
